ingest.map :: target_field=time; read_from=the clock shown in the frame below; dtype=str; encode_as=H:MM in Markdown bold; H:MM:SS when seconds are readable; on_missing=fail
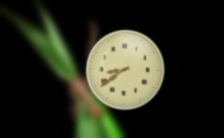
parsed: **8:39**
